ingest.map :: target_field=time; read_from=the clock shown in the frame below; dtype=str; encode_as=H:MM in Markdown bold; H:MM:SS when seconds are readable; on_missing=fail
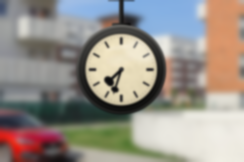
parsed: **7:33**
